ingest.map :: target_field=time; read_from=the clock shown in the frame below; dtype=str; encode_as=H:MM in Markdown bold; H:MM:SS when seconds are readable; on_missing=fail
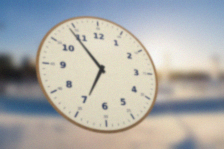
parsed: **6:54**
